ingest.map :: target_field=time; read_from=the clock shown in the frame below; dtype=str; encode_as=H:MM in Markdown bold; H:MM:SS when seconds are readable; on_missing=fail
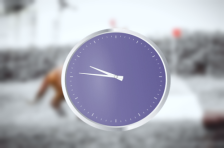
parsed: **9:46**
